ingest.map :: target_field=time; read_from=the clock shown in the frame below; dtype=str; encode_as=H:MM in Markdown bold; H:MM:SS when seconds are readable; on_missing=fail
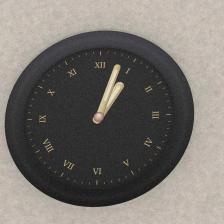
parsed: **1:03**
